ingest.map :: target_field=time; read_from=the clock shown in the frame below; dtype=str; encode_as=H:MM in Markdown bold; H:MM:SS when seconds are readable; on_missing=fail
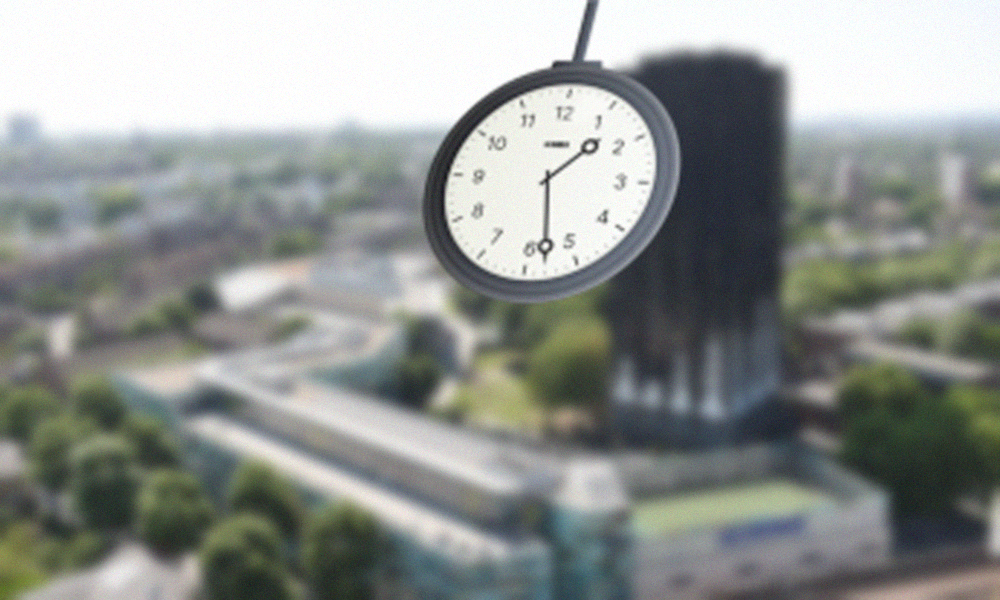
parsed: **1:28**
